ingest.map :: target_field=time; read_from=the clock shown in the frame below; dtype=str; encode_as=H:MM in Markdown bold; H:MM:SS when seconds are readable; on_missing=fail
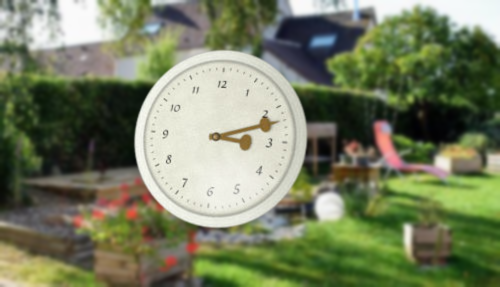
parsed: **3:12**
